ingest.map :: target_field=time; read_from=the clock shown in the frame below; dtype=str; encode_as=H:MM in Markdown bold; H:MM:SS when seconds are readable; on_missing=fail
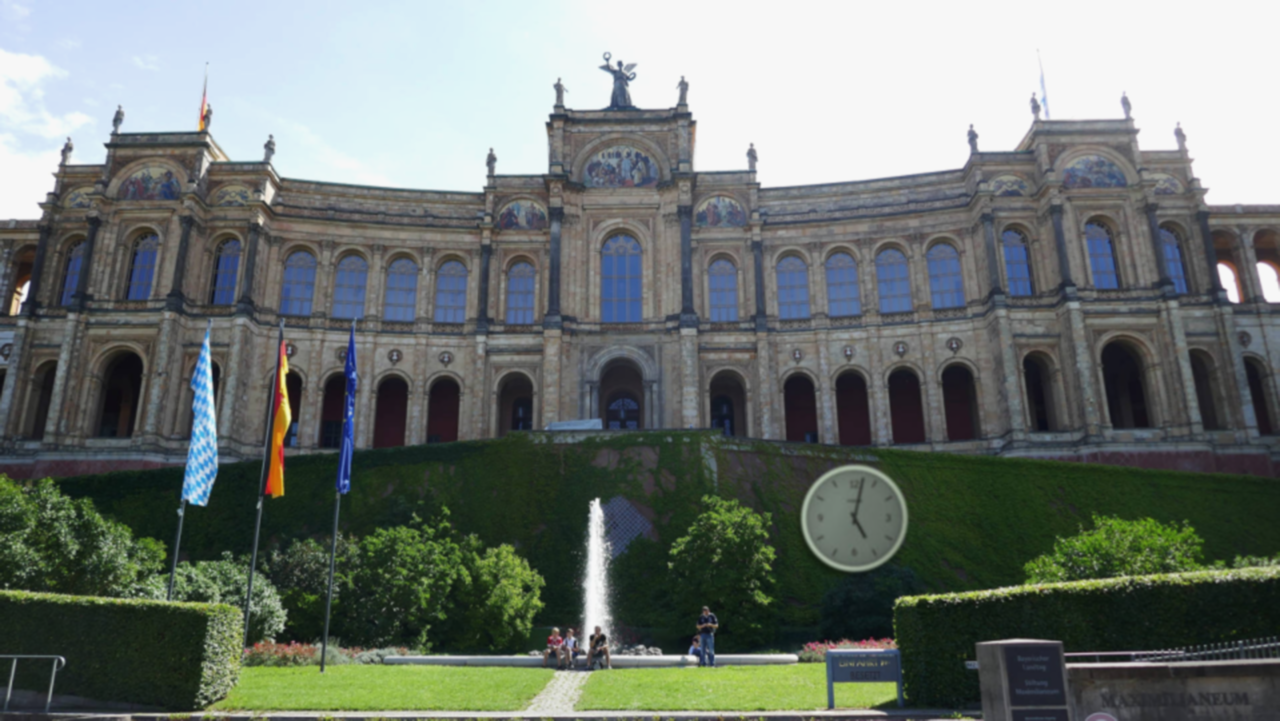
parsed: **5:02**
